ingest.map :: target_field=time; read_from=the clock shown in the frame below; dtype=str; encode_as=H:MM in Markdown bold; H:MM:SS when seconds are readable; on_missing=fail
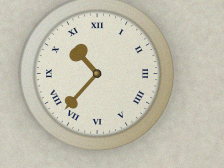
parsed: **10:37**
